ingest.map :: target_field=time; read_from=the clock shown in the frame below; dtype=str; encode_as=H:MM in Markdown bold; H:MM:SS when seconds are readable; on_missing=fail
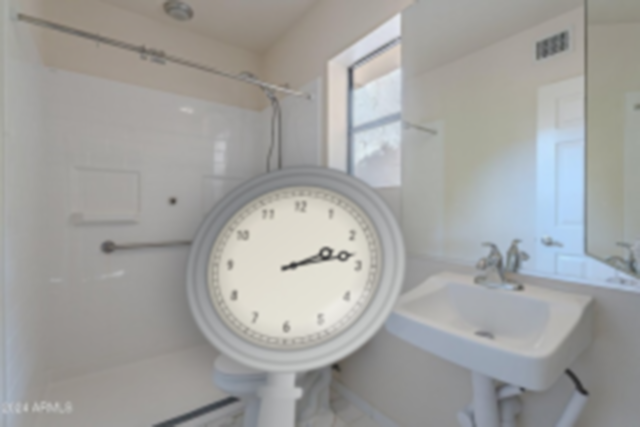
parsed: **2:13**
